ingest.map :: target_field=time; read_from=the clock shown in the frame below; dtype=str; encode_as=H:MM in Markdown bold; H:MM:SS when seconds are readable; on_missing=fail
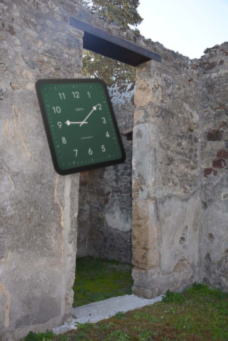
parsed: **9:09**
